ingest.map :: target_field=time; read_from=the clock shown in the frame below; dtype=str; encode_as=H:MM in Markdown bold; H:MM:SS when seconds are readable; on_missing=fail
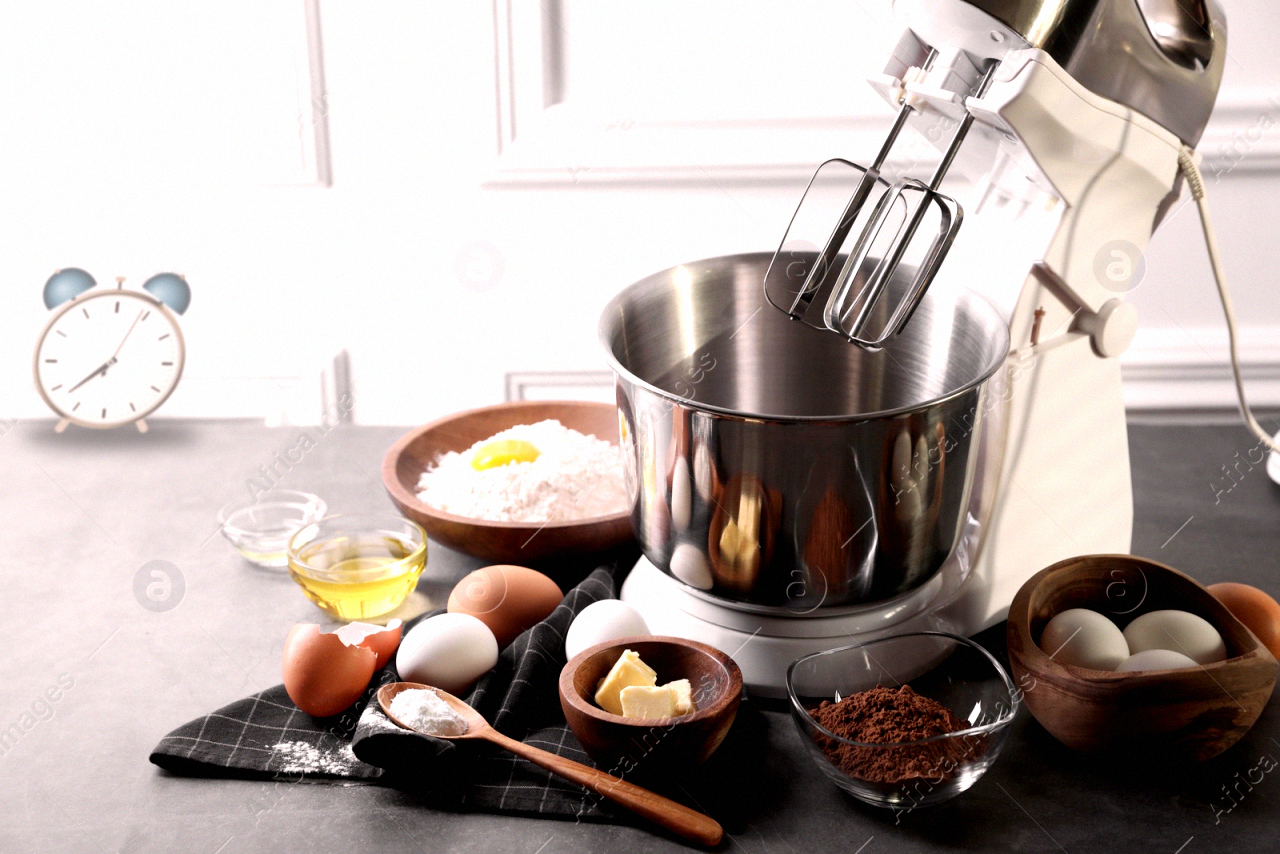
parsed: **7:38:04**
